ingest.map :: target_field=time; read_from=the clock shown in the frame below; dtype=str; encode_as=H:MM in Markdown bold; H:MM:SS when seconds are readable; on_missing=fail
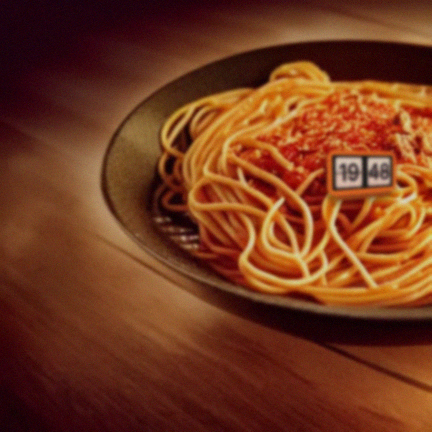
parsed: **19:48**
